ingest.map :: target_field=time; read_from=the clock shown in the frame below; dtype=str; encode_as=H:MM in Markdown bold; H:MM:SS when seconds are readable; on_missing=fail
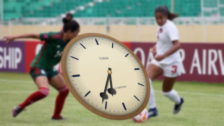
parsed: **6:36**
